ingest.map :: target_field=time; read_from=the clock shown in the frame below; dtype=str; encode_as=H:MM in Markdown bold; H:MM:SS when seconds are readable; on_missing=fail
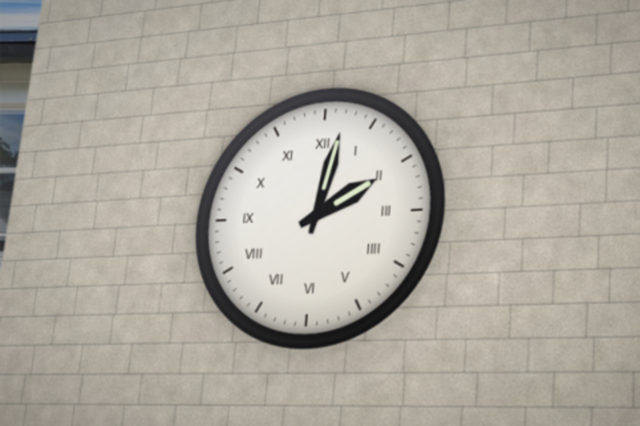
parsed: **2:02**
